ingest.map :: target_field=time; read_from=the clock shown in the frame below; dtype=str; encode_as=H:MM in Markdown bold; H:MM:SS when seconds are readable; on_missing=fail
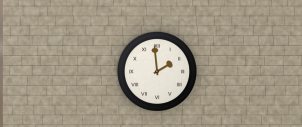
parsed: **1:59**
